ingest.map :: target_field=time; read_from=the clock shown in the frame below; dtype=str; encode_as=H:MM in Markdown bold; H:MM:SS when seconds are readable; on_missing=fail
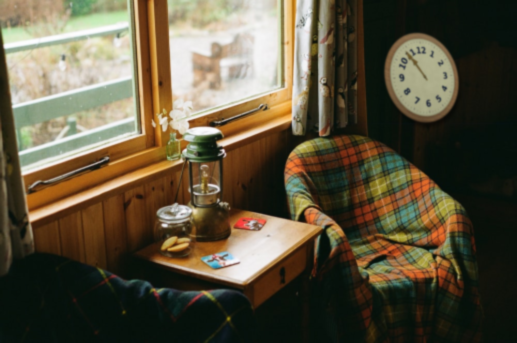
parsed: **10:54**
